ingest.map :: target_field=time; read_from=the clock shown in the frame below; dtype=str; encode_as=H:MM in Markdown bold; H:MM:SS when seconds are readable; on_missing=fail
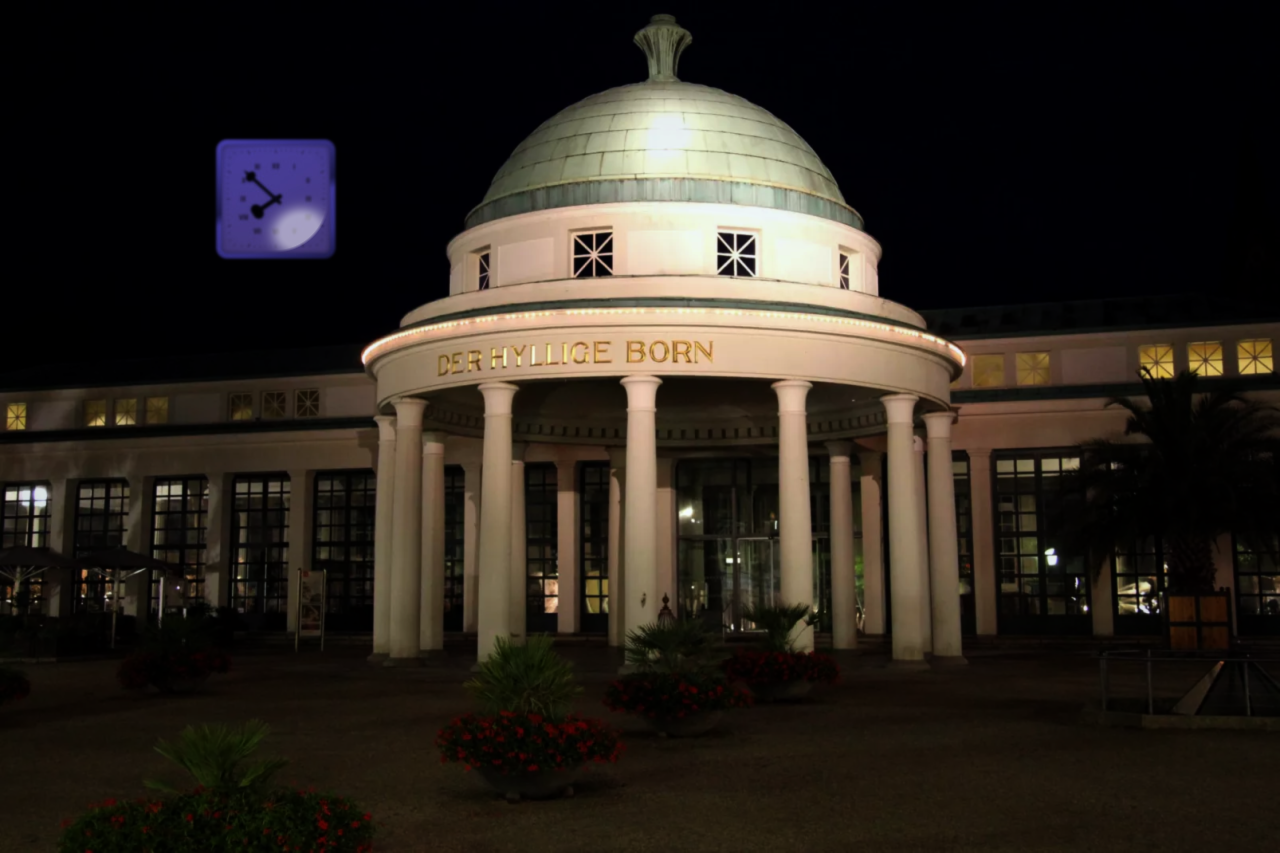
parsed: **7:52**
